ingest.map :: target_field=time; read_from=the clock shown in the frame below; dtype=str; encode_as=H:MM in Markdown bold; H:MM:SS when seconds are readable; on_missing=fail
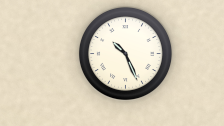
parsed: **10:26**
